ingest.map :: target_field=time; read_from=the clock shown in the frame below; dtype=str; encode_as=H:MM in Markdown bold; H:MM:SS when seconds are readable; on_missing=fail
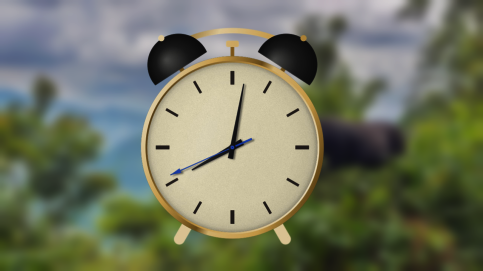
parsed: **8:01:41**
